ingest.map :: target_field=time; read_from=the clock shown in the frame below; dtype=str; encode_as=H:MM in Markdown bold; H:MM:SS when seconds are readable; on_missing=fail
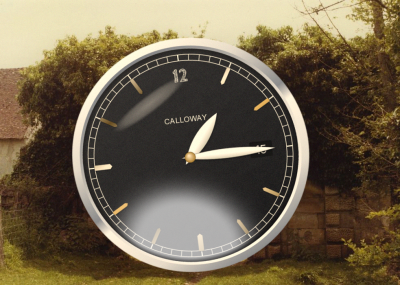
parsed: **1:15**
